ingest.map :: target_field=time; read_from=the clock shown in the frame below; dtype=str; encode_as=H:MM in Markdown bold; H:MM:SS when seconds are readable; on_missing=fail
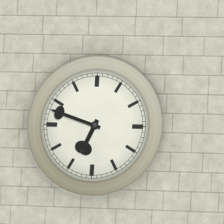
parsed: **6:48**
